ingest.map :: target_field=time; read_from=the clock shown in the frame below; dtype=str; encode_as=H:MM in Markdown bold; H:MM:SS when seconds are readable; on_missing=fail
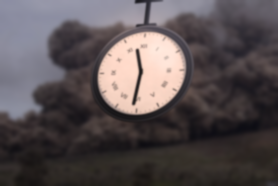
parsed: **11:31**
